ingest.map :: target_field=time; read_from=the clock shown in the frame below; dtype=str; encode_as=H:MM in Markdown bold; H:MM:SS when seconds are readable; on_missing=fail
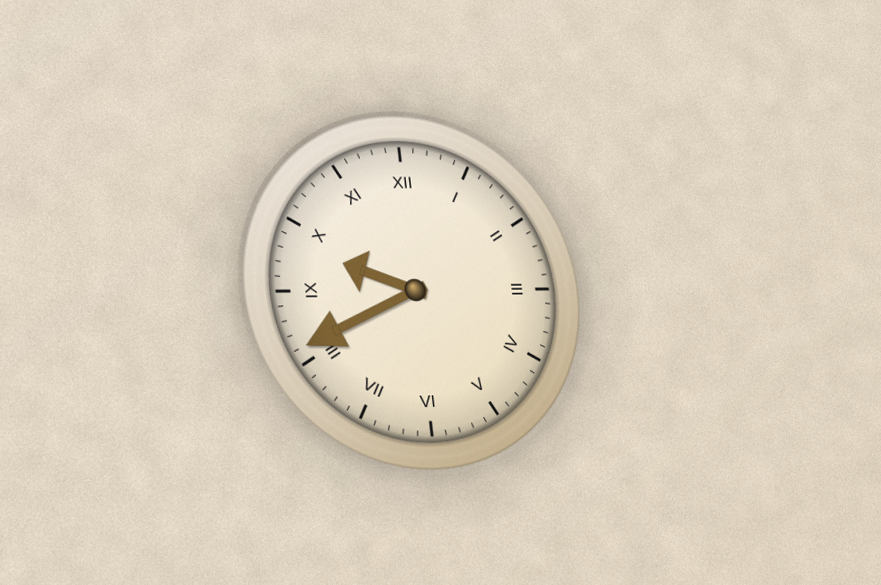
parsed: **9:41**
